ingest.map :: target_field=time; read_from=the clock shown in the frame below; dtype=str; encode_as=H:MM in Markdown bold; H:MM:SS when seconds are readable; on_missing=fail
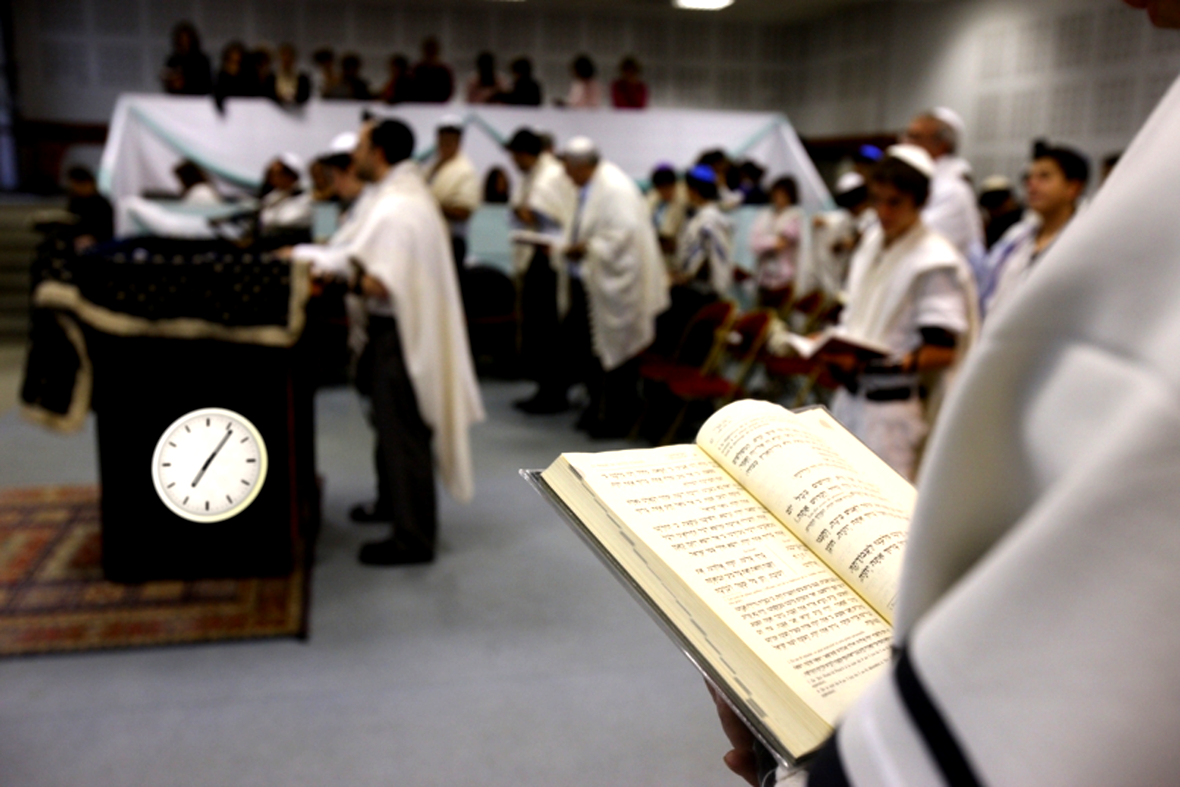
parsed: **7:06**
